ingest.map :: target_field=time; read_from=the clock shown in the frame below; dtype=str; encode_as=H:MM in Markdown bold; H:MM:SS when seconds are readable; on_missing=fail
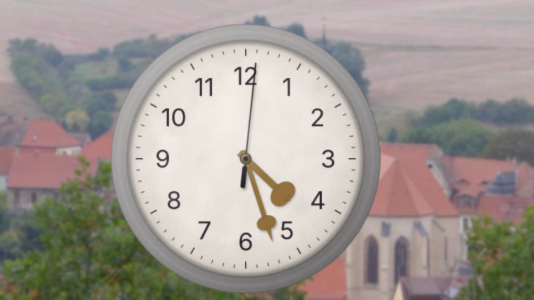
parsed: **4:27:01**
